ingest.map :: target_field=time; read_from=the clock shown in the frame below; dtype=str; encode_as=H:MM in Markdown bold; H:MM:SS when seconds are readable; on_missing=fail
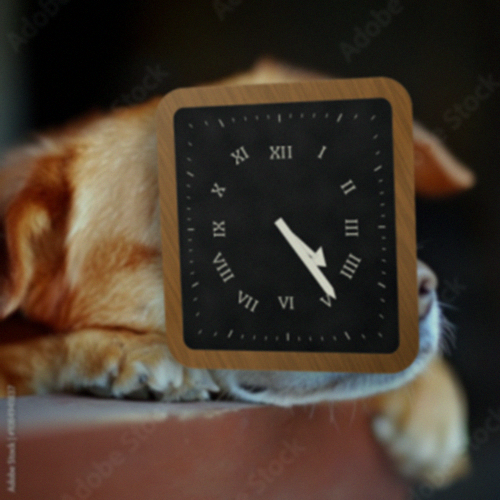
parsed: **4:24**
